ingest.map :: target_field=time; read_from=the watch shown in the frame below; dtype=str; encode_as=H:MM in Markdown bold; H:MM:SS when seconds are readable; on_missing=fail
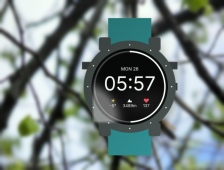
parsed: **5:57**
